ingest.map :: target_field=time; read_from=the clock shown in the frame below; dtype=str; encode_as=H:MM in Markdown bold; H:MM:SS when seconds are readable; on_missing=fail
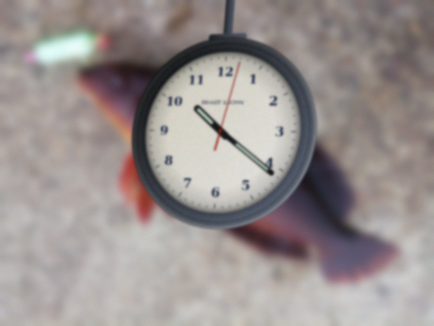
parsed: **10:21:02**
